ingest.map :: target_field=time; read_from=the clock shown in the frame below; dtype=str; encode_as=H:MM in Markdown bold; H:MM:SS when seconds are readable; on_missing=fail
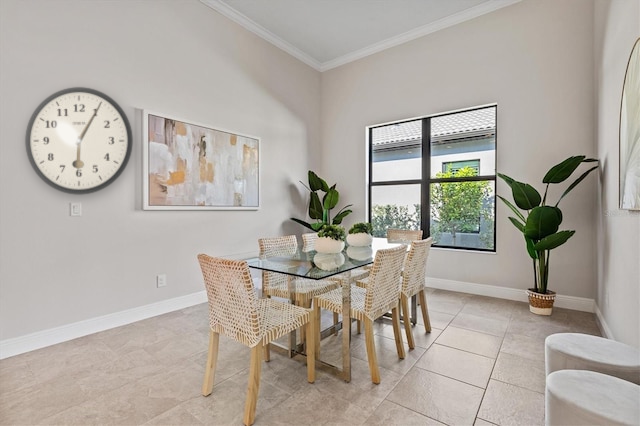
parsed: **6:05**
